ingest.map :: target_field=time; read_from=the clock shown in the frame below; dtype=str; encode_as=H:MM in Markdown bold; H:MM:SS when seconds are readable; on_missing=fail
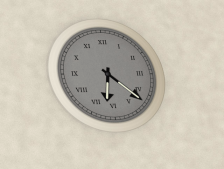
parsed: **6:22**
